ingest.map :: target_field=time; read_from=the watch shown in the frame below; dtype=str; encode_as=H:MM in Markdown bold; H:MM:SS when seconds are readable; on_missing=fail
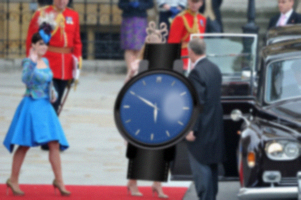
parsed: **5:50**
